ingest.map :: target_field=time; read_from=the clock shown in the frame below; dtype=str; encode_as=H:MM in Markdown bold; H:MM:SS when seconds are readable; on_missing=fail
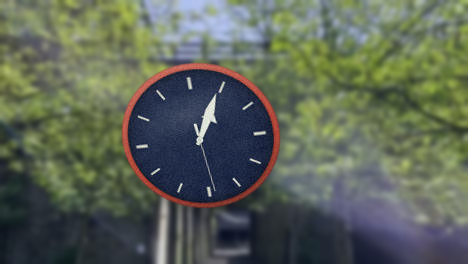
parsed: **1:04:29**
